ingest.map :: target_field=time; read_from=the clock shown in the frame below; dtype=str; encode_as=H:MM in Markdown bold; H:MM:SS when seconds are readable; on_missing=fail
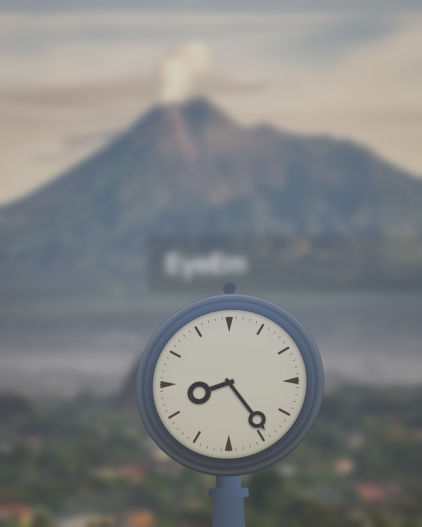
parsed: **8:24**
